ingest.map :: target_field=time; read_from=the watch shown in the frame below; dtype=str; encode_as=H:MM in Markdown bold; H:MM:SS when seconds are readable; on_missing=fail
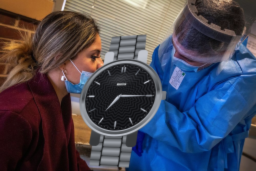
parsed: **7:15**
